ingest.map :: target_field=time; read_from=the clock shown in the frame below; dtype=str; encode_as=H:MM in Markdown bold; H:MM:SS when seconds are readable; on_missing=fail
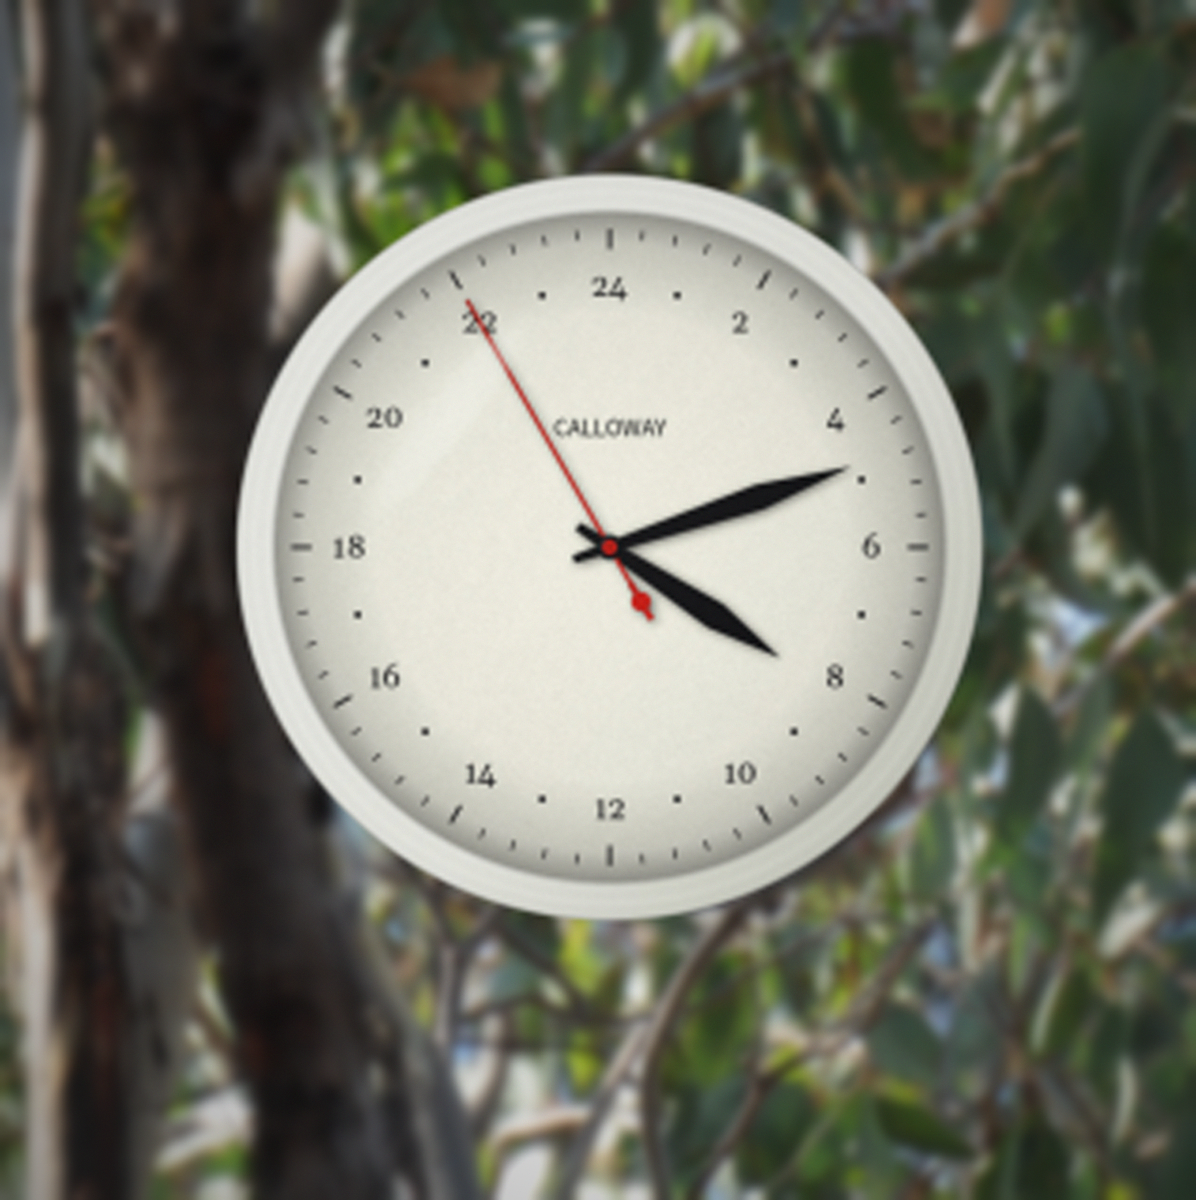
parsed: **8:11:55**
